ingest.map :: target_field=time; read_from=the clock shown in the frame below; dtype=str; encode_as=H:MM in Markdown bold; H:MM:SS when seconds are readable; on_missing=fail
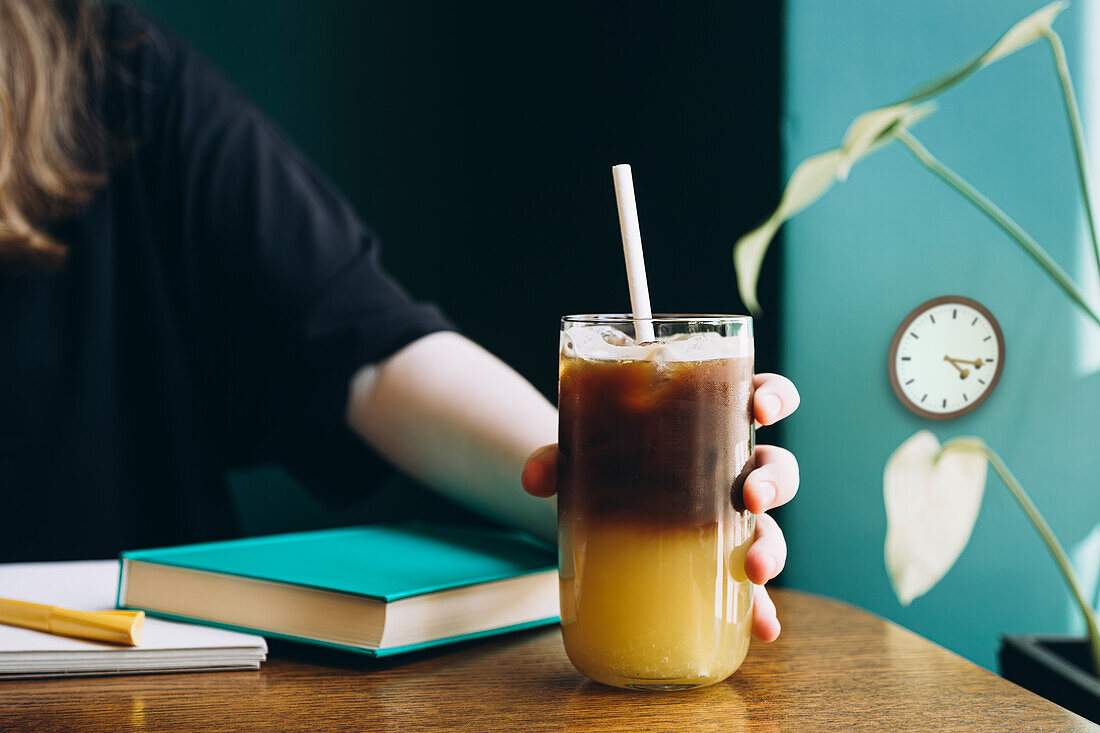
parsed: **4:16**
